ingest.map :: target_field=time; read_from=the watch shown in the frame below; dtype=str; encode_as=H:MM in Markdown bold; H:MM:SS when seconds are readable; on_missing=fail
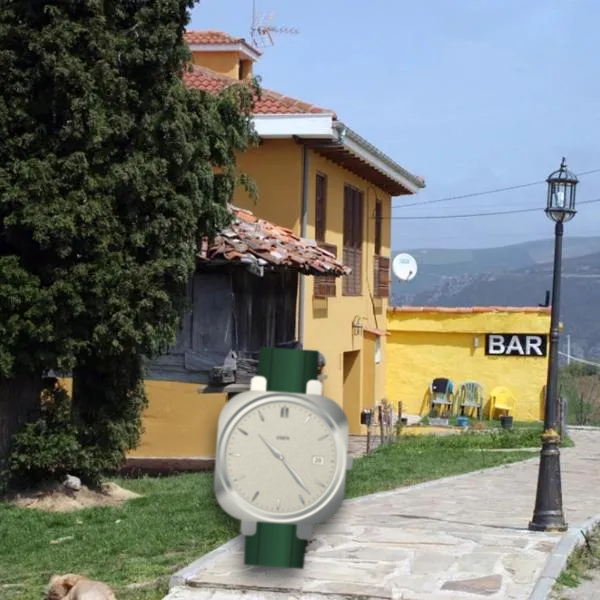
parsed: **10:23**
